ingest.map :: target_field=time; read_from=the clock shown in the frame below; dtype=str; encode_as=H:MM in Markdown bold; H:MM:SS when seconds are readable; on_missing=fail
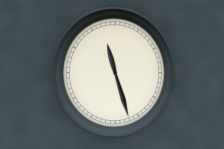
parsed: **11:27**
